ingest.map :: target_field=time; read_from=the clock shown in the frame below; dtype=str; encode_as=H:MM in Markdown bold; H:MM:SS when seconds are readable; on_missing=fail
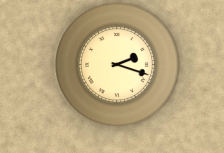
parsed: **2:18**
